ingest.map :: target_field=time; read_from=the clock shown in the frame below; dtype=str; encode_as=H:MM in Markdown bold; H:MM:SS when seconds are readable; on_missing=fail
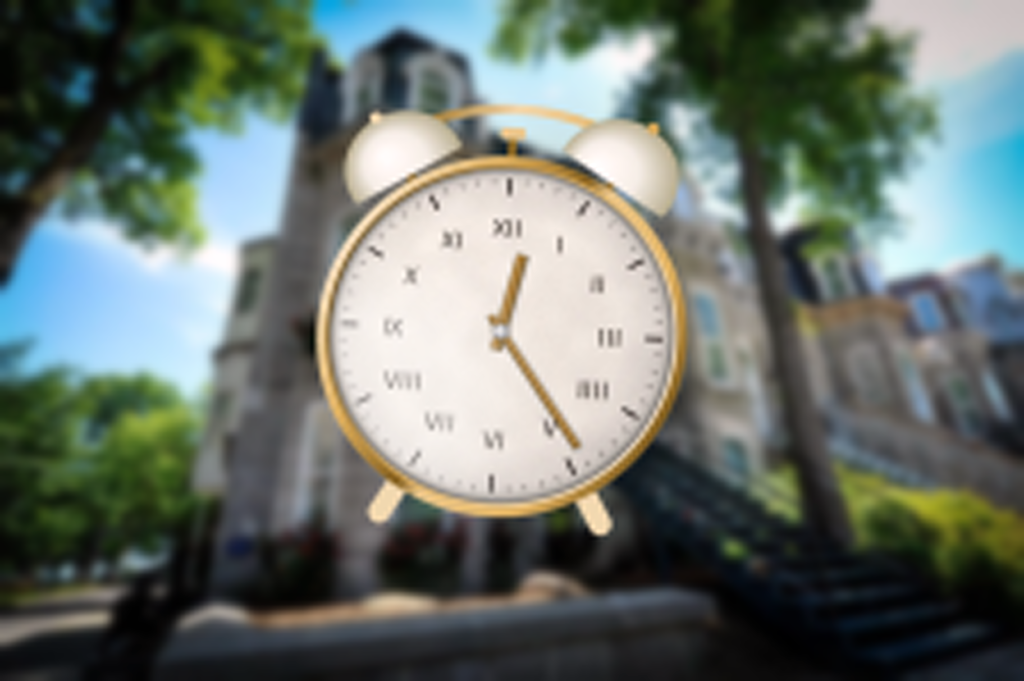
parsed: **12:24**
